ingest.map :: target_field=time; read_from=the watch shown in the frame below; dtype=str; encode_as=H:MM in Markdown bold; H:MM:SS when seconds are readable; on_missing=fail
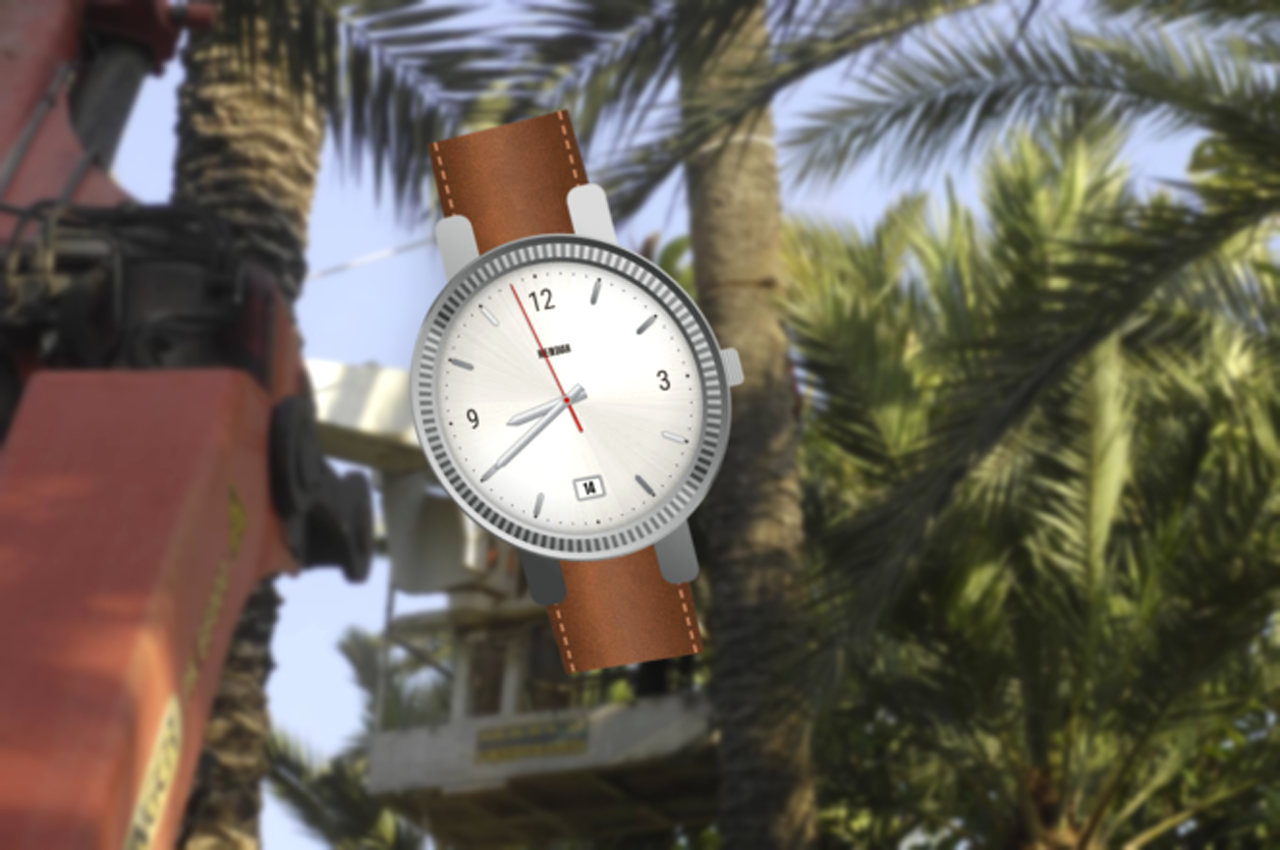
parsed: **8:39:58**
